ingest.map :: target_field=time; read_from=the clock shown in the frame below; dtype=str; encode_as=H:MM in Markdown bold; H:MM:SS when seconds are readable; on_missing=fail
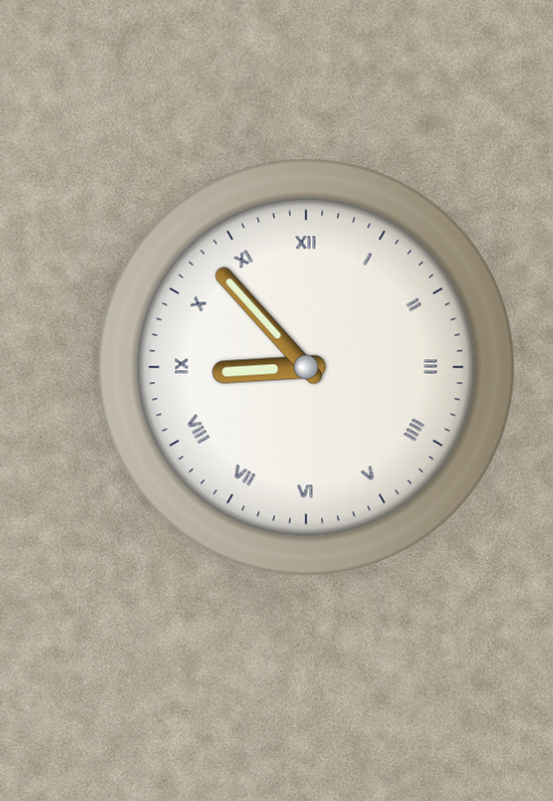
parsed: **8:53**
